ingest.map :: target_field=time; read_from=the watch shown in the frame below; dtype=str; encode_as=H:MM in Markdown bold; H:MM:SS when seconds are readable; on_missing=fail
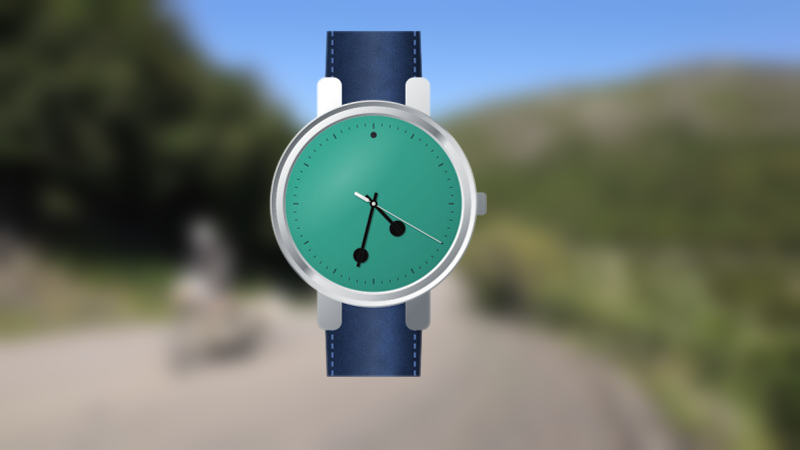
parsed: **4:32:20**
